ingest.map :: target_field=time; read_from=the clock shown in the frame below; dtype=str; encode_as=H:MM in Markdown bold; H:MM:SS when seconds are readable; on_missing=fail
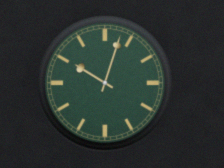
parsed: **10:03**
